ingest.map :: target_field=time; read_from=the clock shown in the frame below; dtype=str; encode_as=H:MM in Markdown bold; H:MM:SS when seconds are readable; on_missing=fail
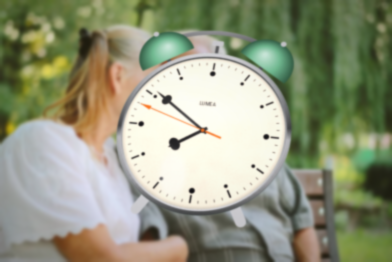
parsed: **7:50:48**
